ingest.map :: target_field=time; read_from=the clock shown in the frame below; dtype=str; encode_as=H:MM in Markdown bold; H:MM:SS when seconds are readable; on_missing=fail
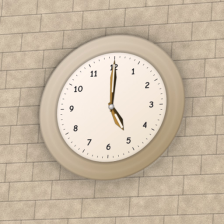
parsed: **5:00**
